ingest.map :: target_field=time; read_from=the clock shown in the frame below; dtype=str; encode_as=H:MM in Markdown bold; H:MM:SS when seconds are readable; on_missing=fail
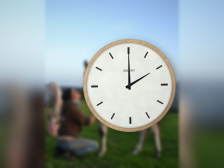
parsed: **2:00**
